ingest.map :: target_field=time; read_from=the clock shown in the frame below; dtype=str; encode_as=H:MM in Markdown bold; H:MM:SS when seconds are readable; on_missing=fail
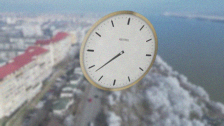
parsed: **7:38**
